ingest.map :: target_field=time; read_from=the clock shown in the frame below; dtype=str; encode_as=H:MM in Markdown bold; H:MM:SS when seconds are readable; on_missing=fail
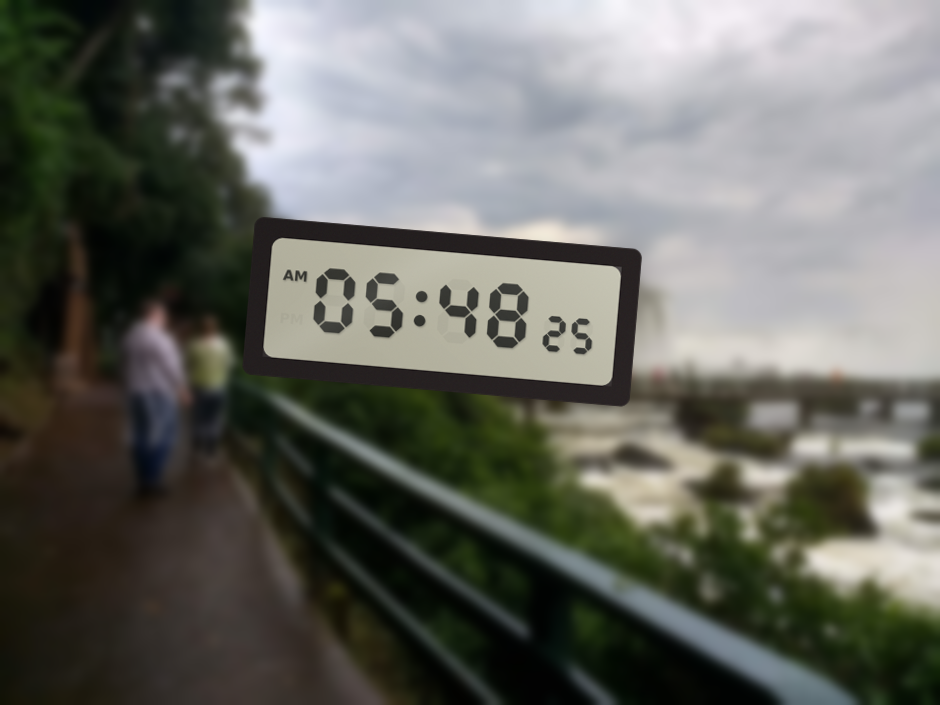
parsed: **5:48:25**
